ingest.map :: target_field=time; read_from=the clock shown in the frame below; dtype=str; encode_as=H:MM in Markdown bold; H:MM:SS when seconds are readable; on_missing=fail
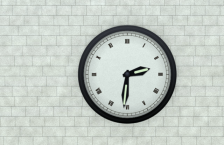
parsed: **2:31**
